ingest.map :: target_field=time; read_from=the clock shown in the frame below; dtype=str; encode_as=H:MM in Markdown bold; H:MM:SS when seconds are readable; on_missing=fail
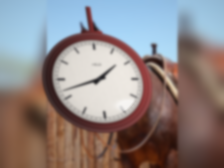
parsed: **1:42**
